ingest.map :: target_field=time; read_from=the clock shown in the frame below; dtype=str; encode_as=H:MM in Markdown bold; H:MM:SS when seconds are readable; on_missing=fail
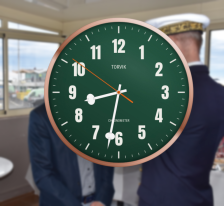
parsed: **8:31:51**
